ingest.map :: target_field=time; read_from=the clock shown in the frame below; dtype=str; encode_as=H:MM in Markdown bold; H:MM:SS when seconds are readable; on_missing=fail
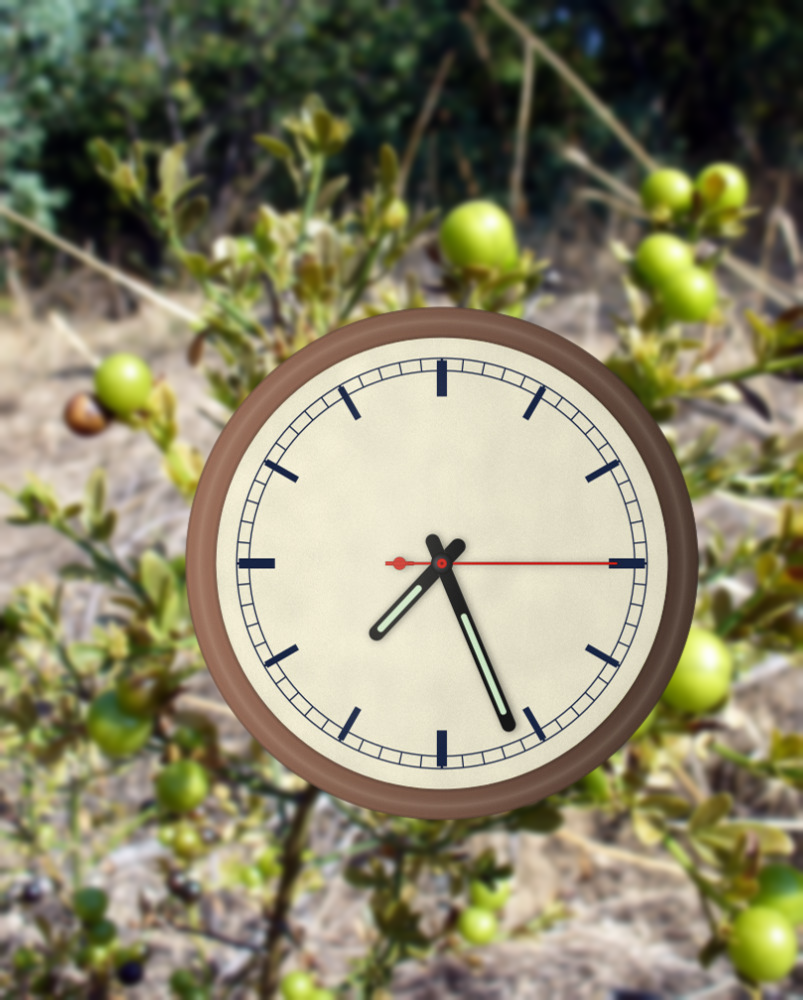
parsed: **7:26:15**
